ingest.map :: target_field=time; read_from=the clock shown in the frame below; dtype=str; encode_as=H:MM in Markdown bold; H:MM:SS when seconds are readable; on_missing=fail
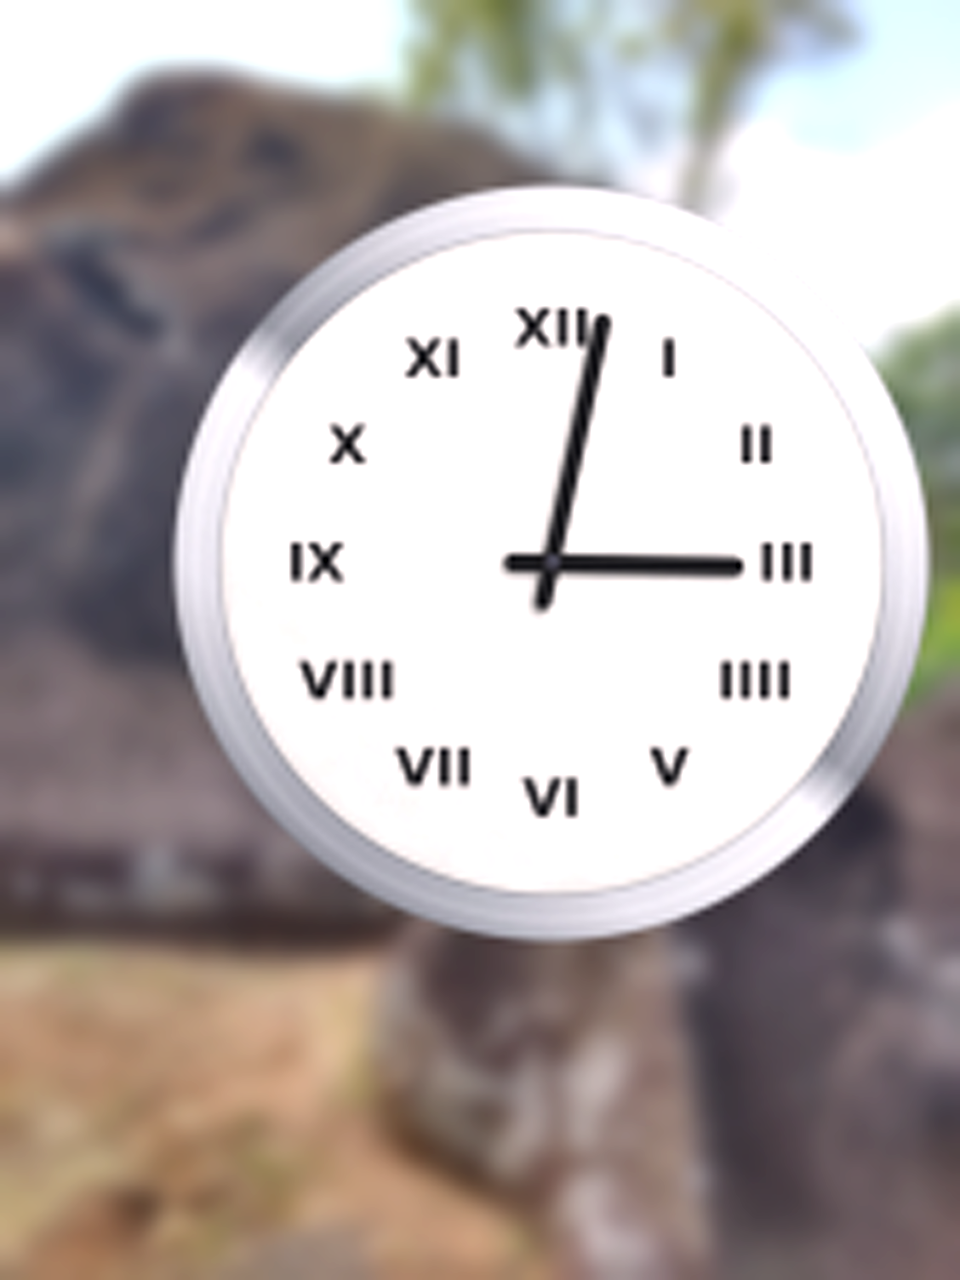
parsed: **3:02**
